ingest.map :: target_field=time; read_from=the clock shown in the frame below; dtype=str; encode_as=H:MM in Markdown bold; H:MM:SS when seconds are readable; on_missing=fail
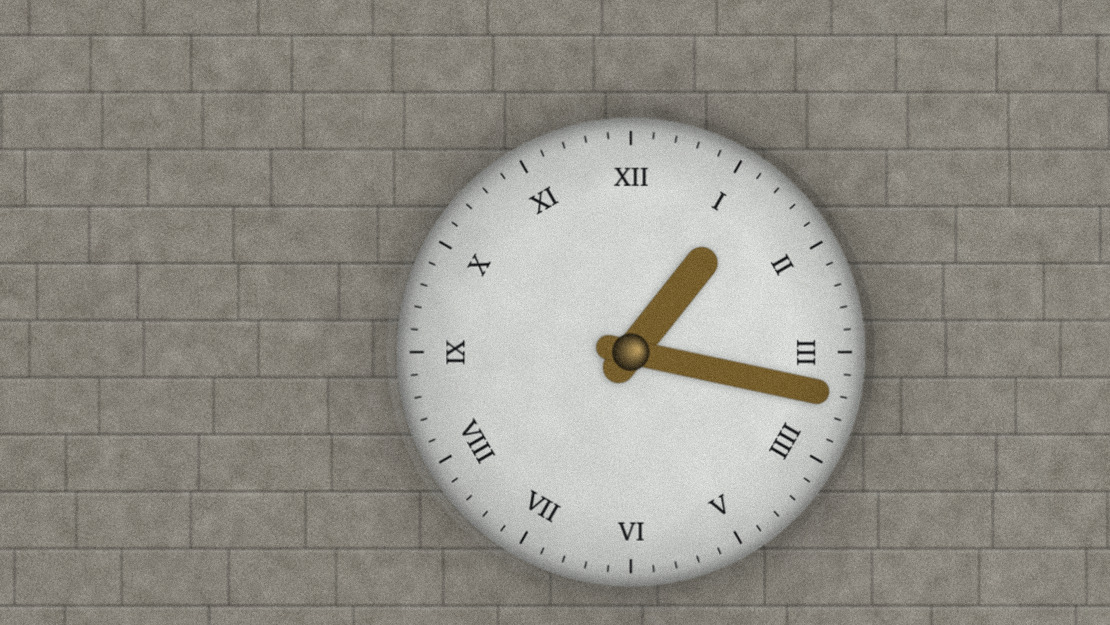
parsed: **1:17**
